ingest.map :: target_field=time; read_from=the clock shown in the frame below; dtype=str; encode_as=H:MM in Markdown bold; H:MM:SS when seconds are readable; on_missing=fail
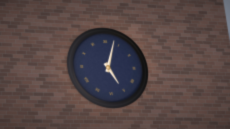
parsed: **5:03**
